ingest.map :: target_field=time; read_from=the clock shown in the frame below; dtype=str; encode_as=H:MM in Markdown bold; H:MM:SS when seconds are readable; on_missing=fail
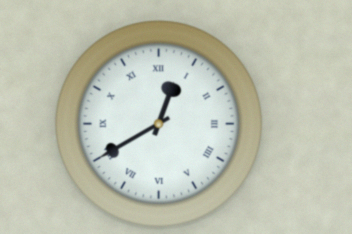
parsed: **12:40**
